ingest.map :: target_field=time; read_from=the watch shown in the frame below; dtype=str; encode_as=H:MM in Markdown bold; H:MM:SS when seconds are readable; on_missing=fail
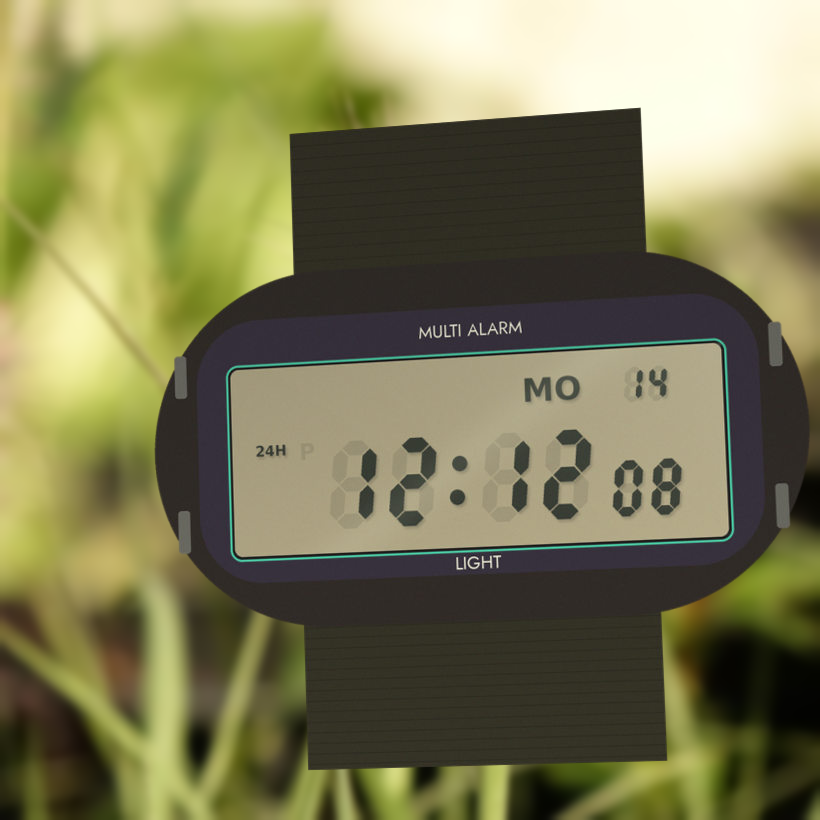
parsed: **12:12:08**
